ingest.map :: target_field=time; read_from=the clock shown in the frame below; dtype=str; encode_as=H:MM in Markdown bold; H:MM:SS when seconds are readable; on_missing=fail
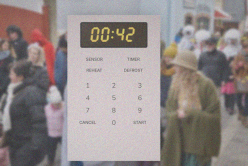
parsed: **0:42**
